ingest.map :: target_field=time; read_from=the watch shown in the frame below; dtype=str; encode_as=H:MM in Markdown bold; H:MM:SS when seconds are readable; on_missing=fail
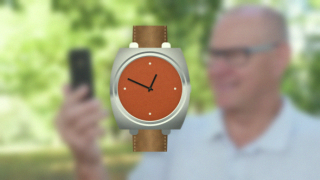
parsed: **12:49**
